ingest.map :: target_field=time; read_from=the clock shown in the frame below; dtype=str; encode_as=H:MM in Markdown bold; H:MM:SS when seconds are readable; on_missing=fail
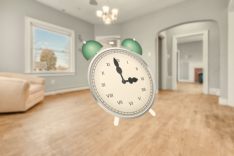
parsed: **2:59**
